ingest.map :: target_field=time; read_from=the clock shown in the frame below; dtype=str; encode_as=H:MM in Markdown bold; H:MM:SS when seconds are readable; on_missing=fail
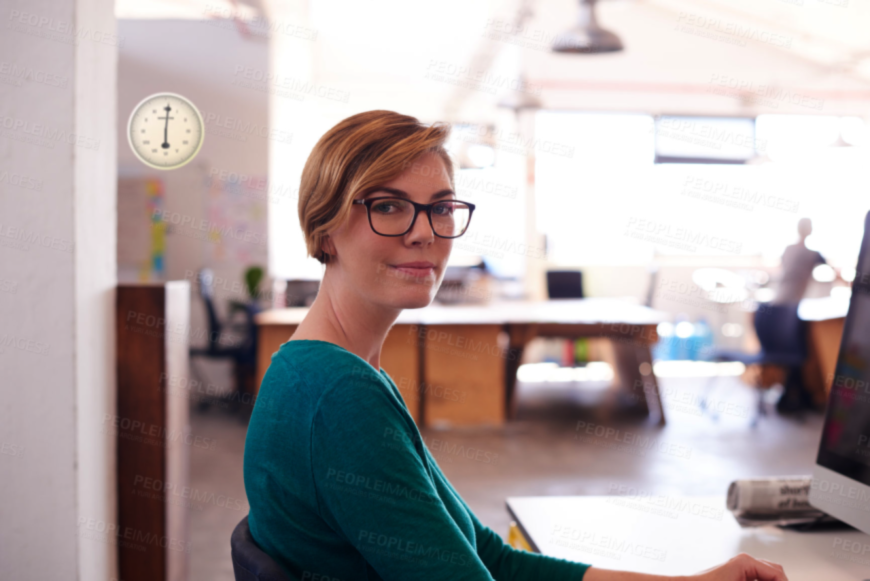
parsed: **6:01**
